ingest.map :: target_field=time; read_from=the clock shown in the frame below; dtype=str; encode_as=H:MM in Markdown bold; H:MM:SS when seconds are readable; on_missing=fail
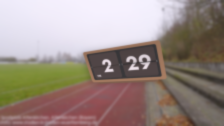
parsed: **2:29**
